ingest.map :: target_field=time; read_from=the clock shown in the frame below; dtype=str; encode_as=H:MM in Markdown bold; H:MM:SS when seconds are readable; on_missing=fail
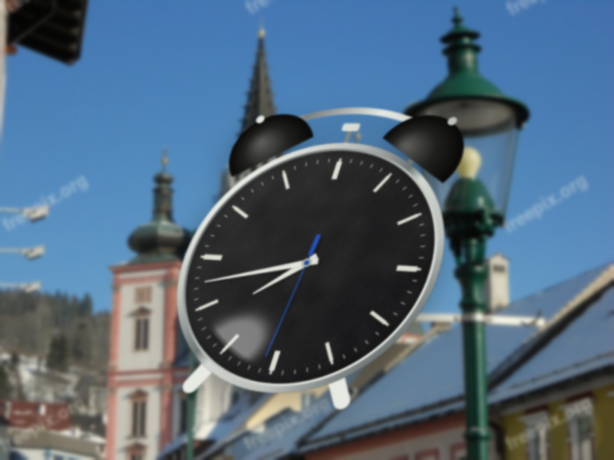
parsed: **7:42:31**
